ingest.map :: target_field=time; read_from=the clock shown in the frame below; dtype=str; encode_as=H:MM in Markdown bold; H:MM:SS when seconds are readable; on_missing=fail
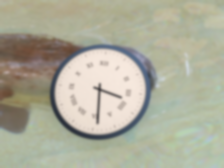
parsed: **3:29**
